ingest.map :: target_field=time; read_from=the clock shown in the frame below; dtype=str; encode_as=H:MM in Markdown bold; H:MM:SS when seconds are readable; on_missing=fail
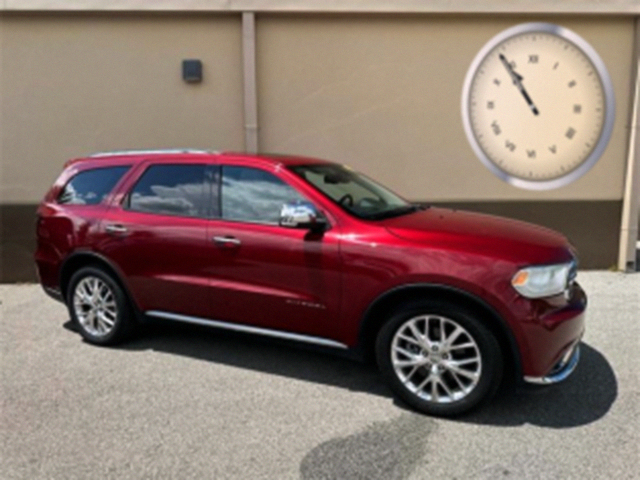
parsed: **10:54**
